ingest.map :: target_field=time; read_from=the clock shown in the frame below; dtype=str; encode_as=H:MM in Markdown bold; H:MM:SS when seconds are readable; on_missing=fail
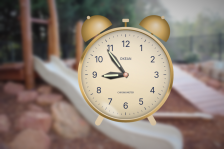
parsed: **8:54**
